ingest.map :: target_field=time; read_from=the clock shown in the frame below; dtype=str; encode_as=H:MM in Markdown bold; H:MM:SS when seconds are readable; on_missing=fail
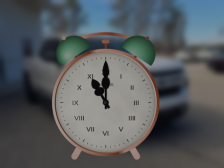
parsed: **11:00**
